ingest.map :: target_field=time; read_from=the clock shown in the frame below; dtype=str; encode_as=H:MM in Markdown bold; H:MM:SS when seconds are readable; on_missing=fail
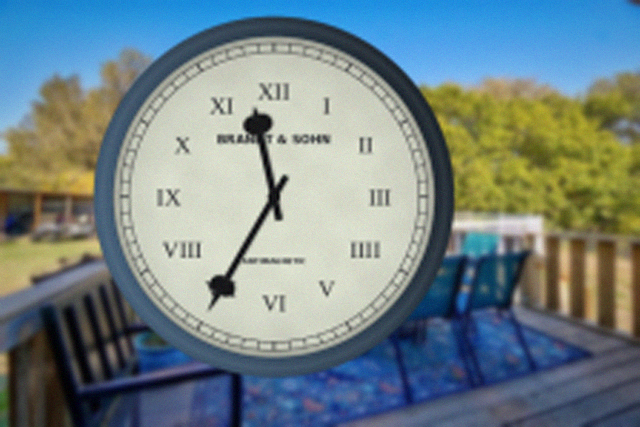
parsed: **11:35**
